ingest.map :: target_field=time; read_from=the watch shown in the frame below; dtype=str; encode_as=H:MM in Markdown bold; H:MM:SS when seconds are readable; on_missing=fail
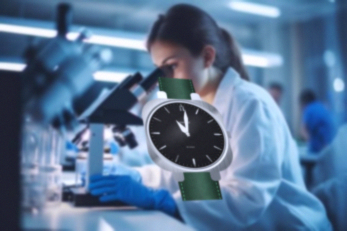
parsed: **11:01**
